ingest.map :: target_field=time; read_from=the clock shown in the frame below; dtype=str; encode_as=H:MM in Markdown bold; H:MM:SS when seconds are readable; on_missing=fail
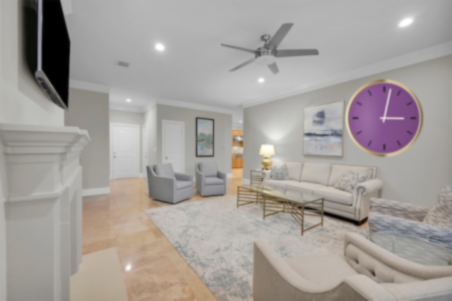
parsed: **3:02**
